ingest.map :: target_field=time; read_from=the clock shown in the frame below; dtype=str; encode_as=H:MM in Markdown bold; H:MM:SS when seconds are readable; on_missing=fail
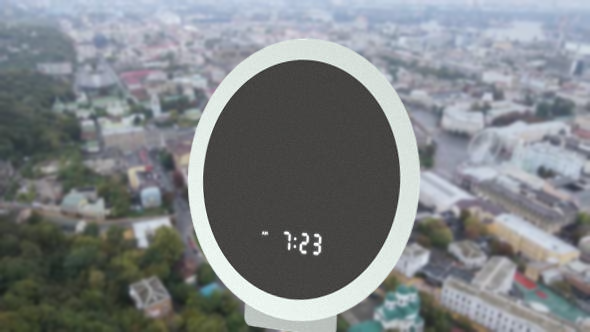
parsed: **7:23**
